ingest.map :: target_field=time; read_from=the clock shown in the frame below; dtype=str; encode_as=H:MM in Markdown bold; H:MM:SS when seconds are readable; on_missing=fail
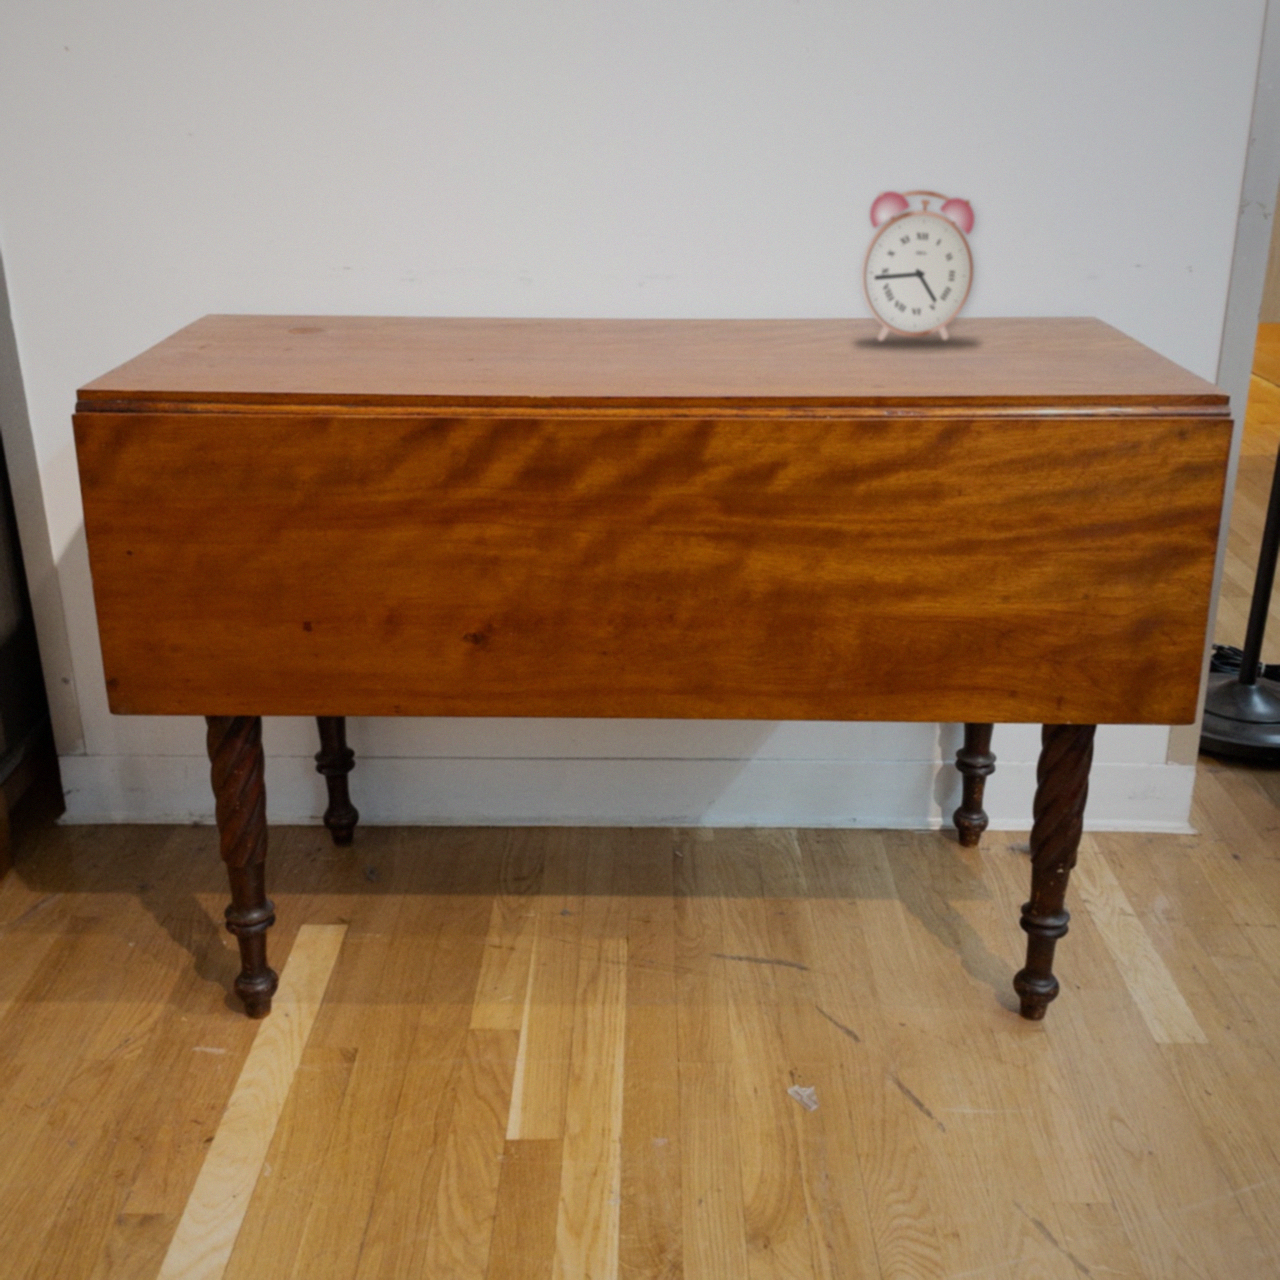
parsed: **4:44**
